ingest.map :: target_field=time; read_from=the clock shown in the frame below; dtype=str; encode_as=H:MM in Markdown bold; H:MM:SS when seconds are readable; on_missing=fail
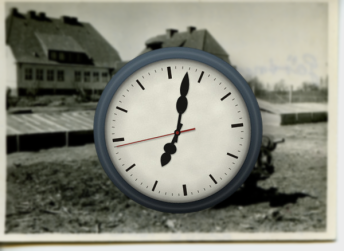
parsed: **7:02:44**
